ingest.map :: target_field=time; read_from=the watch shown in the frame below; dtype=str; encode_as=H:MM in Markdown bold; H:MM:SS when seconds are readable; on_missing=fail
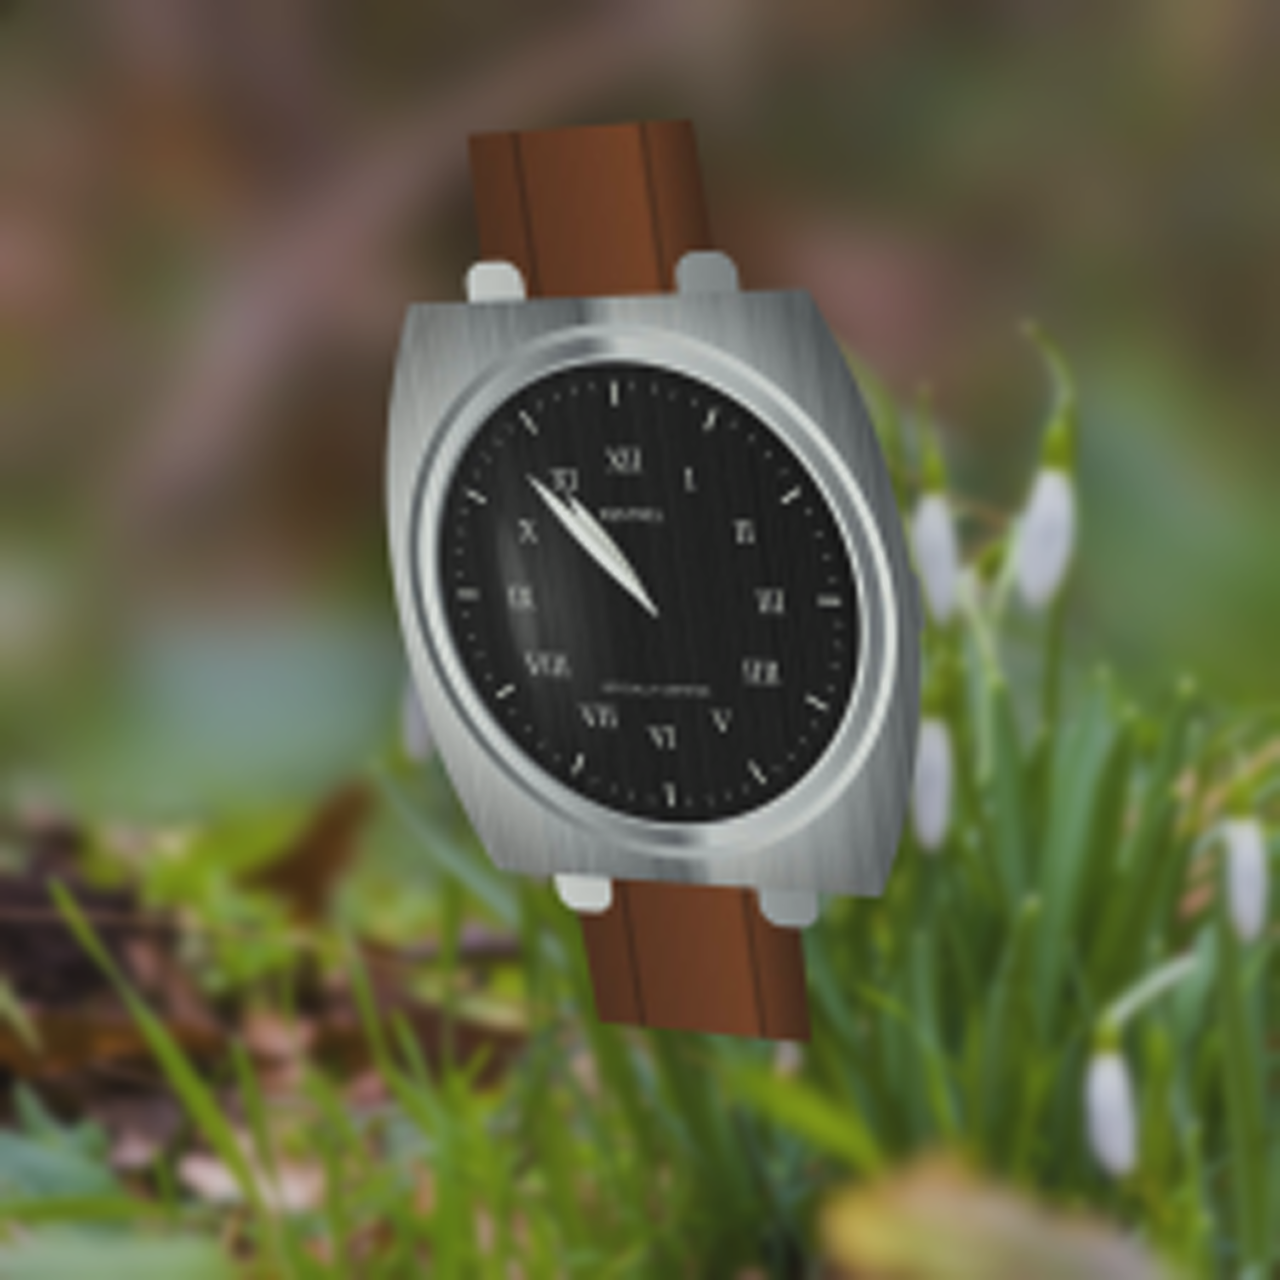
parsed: **10:53**
